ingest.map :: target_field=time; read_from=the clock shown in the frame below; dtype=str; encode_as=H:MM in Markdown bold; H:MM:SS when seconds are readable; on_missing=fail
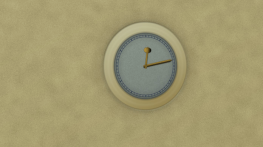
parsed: **12:13**
